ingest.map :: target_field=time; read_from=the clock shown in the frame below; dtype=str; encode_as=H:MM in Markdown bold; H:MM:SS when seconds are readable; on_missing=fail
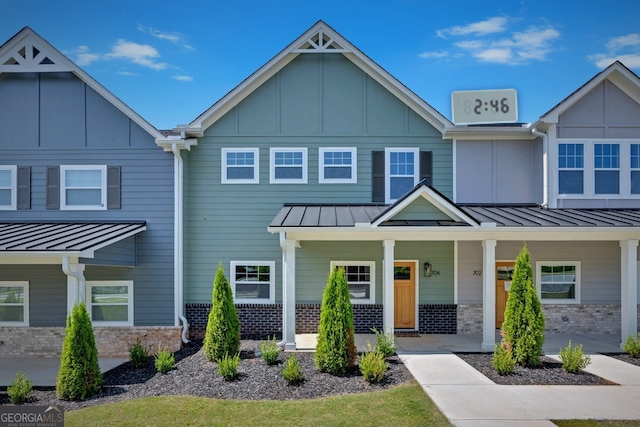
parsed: **2:46**
